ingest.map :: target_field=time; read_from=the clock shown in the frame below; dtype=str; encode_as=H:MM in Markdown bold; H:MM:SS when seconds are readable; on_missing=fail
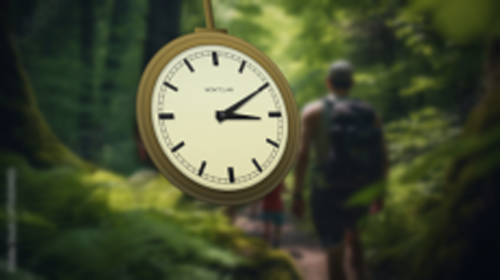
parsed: **3:10**
